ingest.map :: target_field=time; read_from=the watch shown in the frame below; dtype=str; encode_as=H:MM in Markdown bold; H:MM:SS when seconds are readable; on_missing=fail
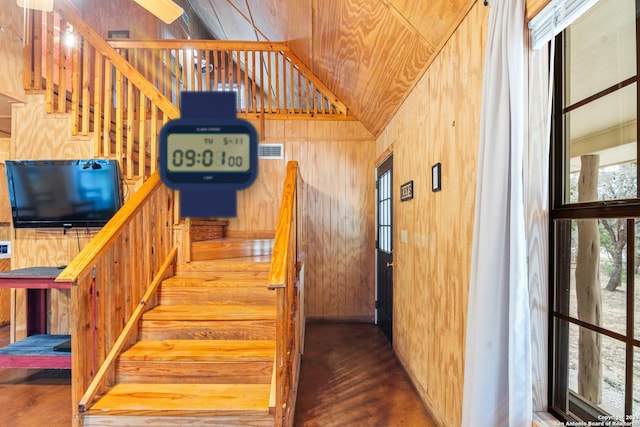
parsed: **9:01:00**
